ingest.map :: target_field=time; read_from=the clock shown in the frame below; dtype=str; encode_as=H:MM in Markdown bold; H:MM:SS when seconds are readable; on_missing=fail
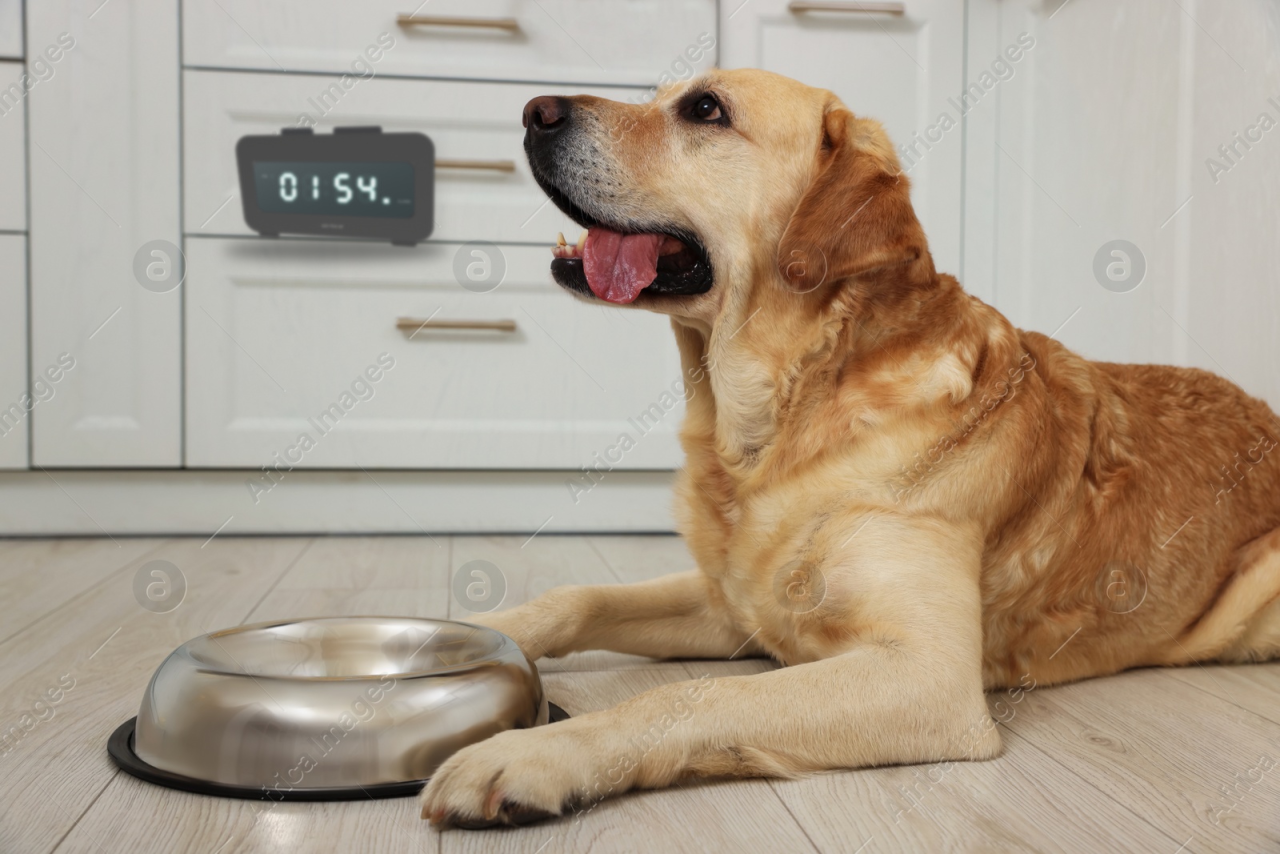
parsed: **1:54**
